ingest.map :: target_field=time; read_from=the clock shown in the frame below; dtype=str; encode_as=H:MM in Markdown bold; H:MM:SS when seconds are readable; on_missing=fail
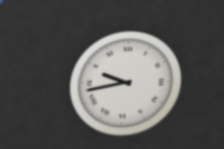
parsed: **9:43**
